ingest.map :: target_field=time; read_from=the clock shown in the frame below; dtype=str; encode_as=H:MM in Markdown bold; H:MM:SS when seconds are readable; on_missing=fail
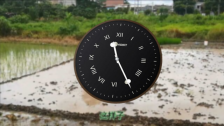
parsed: **11:25**
